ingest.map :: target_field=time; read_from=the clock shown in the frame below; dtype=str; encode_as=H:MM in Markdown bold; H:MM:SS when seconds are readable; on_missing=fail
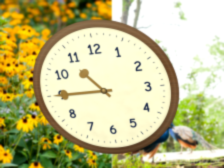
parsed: **10:45**
